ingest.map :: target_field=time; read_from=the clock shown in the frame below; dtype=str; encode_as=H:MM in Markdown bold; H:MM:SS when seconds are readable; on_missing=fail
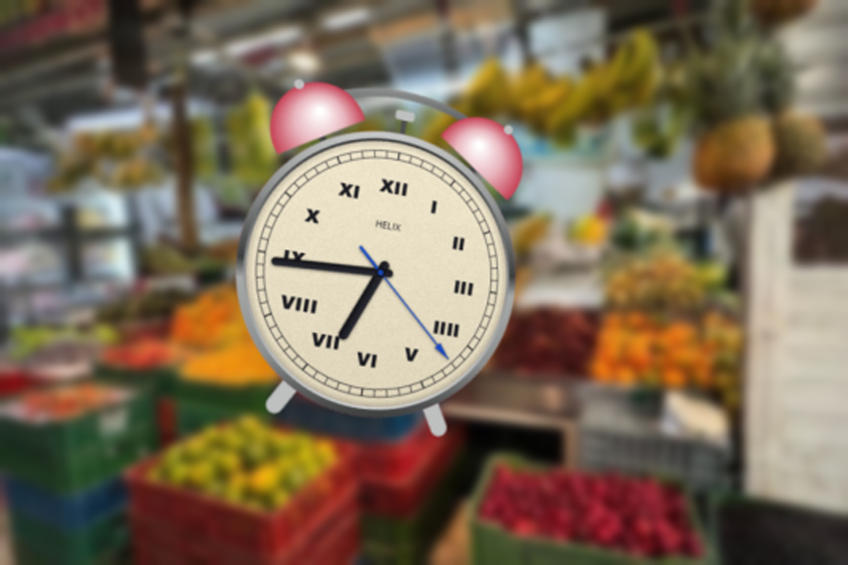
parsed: **6:44:22**
